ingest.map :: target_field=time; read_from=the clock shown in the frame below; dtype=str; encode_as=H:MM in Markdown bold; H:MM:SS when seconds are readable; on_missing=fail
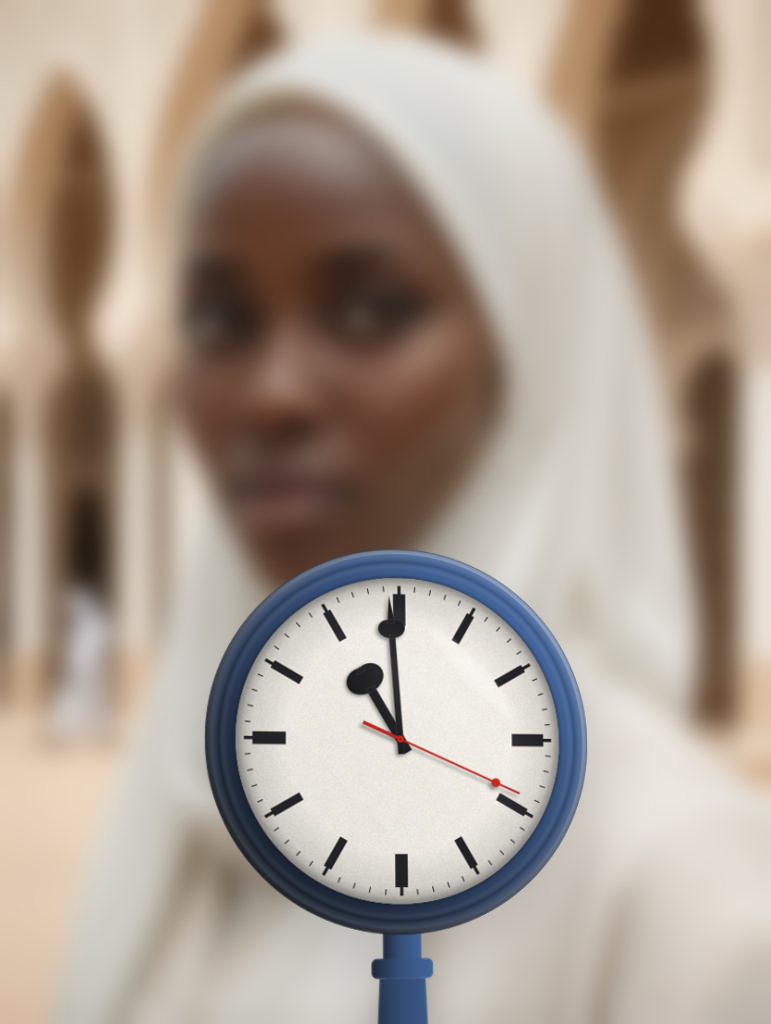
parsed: **10:59:19**
